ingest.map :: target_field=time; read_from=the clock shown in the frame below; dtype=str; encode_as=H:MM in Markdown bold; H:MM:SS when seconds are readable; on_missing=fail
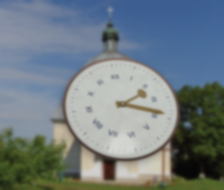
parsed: **2:19**
